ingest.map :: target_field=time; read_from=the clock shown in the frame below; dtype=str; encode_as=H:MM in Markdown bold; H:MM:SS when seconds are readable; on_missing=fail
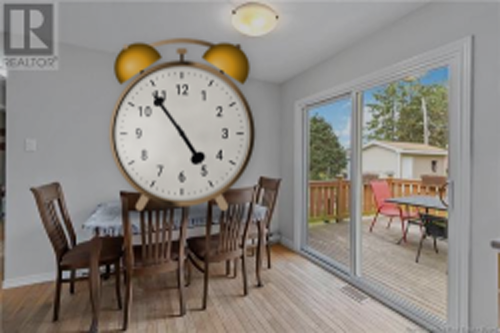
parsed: **4:54**
